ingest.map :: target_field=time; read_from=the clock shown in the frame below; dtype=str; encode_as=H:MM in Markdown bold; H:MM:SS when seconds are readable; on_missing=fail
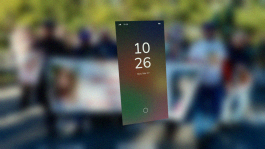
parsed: **10:26**
